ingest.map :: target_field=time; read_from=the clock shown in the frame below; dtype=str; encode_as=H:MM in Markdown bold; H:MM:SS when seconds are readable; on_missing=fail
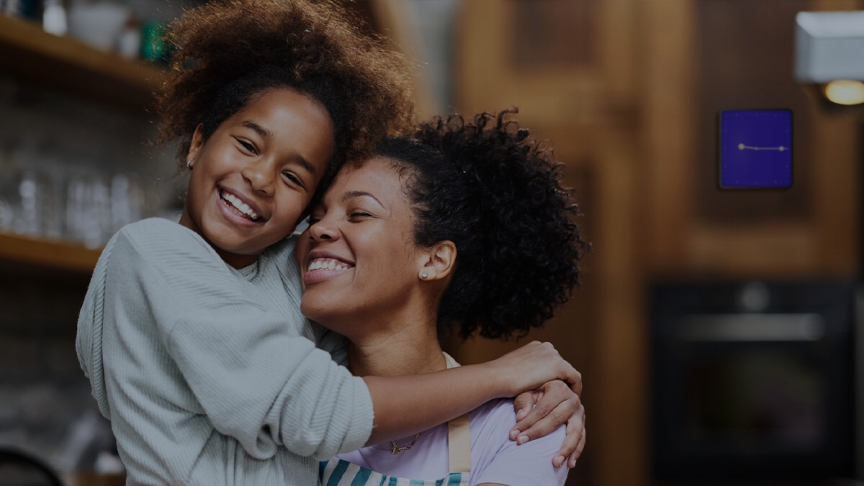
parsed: **9:15**
